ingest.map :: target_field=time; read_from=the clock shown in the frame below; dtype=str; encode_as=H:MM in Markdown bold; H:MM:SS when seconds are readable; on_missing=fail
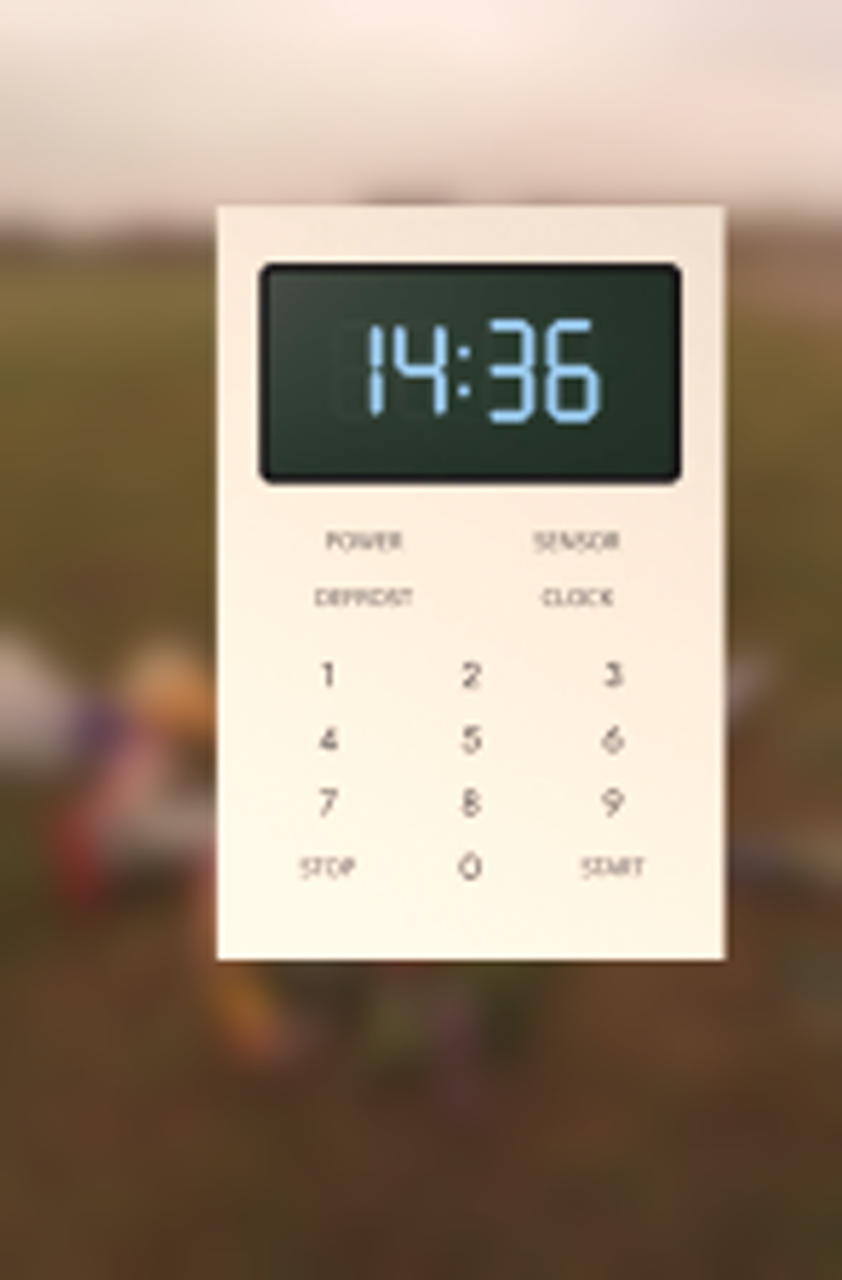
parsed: **14:36**
